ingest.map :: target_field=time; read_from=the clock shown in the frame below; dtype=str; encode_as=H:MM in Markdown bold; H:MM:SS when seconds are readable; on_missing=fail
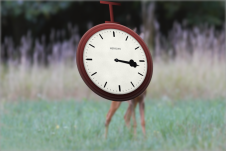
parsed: **3:17**
